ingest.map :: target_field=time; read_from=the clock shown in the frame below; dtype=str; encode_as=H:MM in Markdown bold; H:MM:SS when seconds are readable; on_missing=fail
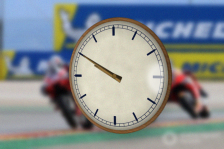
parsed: **9:50**
